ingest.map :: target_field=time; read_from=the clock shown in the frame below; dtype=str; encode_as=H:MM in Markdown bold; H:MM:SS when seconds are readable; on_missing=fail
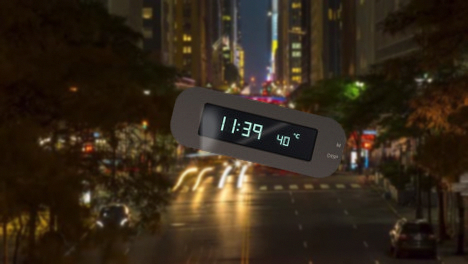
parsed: **11:39**
